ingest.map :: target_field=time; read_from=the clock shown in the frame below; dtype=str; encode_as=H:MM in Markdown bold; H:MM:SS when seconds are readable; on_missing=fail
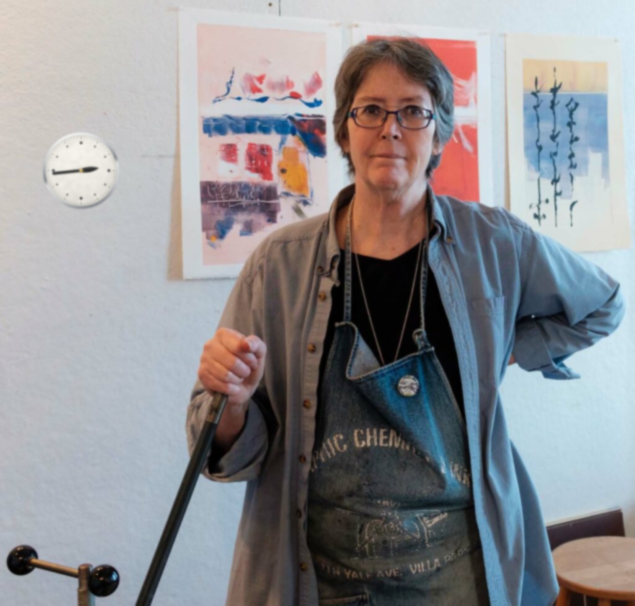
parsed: **2:44**
